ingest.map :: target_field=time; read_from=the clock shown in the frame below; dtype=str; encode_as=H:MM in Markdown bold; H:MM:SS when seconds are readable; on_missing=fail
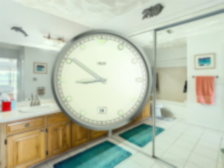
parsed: **8:51**
